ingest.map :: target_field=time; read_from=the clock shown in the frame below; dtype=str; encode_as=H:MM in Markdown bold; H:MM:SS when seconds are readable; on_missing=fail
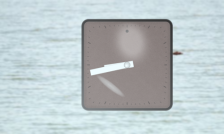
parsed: **8:43**
